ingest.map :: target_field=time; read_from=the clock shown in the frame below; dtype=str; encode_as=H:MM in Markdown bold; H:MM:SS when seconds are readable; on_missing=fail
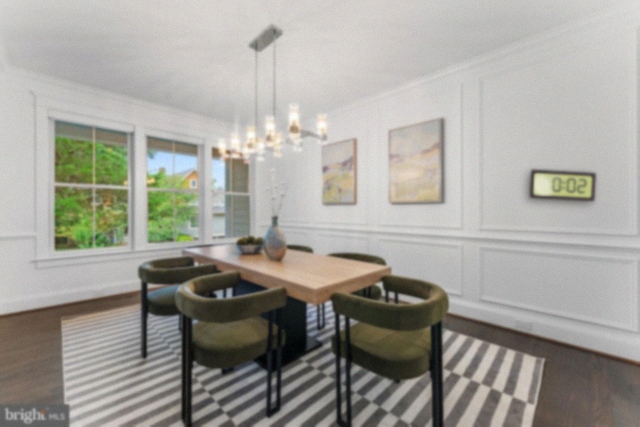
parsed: **0:02**
